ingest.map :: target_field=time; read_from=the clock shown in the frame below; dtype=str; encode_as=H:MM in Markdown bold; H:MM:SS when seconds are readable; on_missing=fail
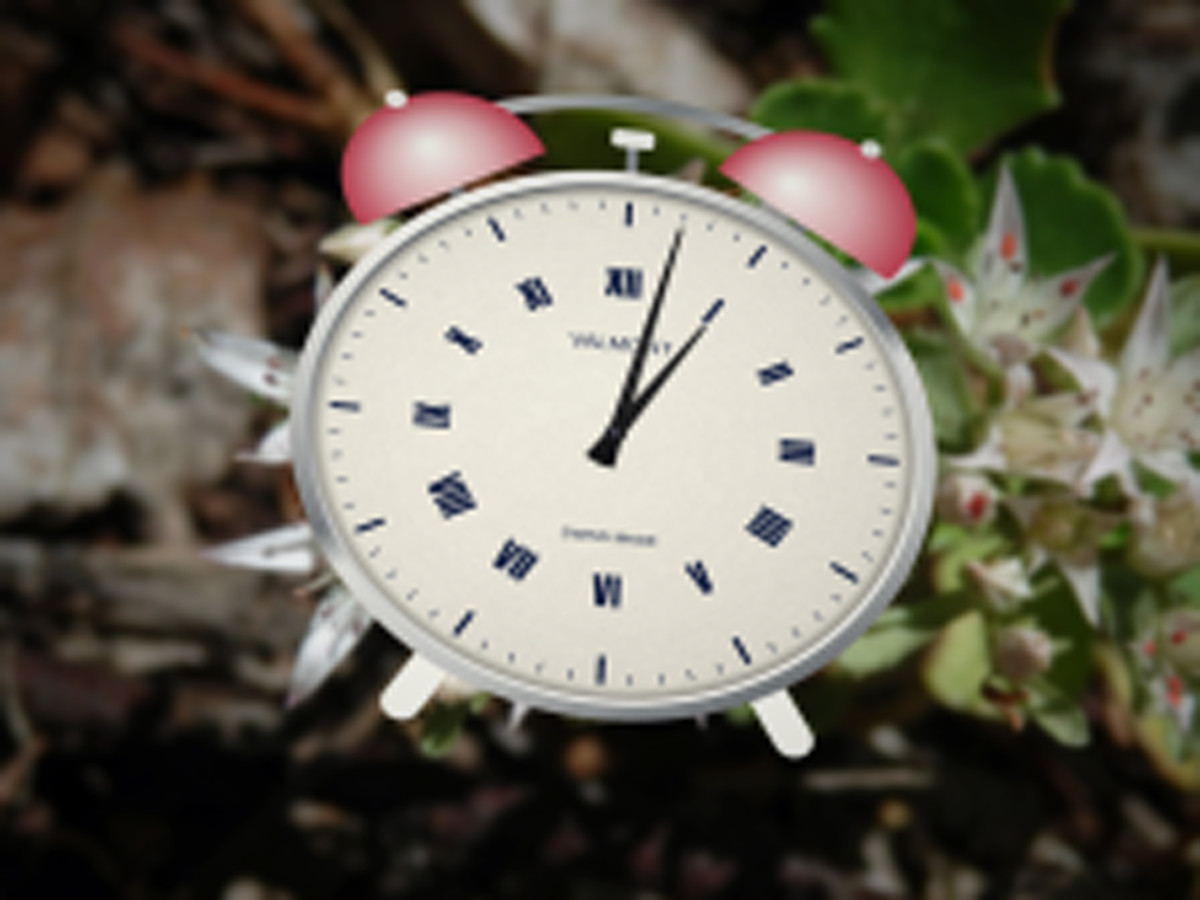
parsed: **1:02**
